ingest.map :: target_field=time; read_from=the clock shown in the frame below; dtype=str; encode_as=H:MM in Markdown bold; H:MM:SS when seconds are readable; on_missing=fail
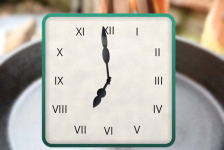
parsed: **6:59**
